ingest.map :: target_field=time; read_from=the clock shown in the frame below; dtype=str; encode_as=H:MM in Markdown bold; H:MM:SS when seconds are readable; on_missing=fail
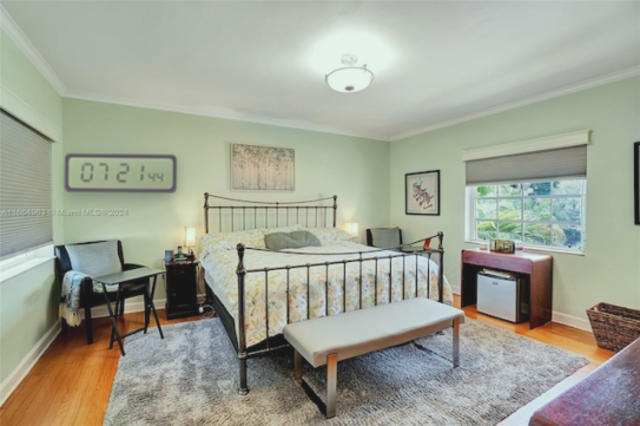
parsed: **7:21:44**
